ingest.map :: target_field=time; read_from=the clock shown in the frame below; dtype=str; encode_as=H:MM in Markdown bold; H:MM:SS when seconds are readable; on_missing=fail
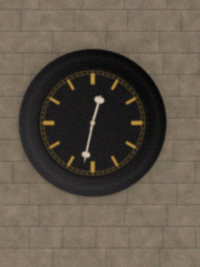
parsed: **12:32**
